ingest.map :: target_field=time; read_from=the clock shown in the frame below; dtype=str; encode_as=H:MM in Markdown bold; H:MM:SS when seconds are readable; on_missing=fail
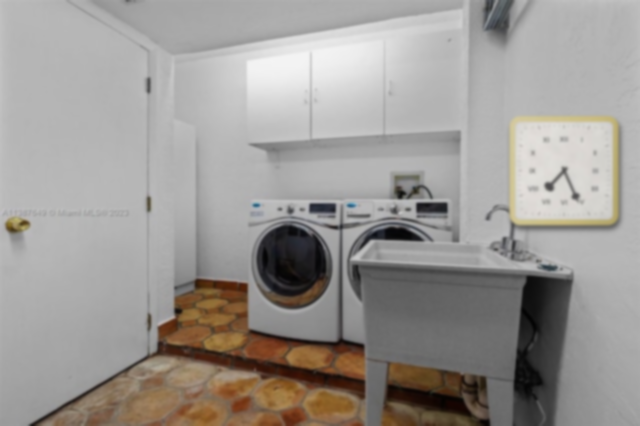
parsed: **7:26**
